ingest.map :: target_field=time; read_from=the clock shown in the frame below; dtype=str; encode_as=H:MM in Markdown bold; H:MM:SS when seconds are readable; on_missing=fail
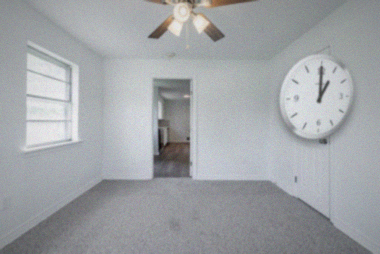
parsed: **1:00**
